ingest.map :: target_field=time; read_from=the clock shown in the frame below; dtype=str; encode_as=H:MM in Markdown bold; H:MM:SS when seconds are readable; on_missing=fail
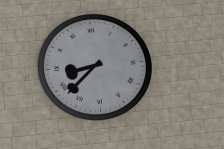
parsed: **8:38**
